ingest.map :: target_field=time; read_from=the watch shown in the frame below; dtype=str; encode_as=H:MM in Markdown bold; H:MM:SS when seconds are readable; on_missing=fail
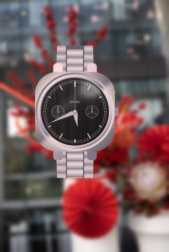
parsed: **5:41**
